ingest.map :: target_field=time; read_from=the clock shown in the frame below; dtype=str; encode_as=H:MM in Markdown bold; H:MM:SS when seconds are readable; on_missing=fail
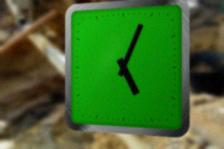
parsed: **5:04**
